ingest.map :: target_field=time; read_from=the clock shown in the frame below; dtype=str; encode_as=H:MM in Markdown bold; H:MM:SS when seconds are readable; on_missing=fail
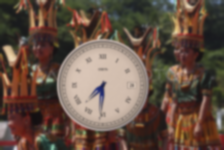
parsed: **7:31**
